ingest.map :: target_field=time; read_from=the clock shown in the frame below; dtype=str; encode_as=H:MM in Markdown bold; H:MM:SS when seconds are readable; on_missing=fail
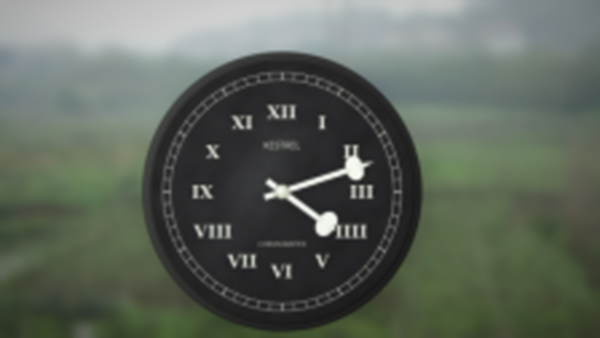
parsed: **4:12**
